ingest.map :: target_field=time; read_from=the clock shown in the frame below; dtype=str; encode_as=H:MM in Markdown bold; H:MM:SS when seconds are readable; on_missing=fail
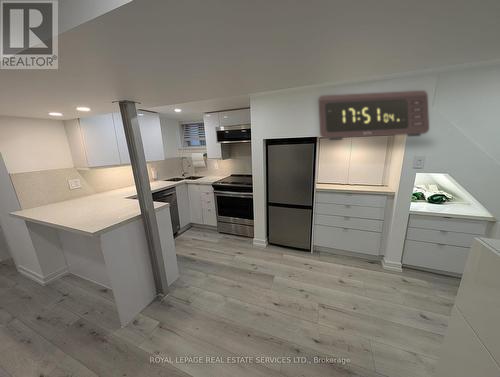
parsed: **17:51**
